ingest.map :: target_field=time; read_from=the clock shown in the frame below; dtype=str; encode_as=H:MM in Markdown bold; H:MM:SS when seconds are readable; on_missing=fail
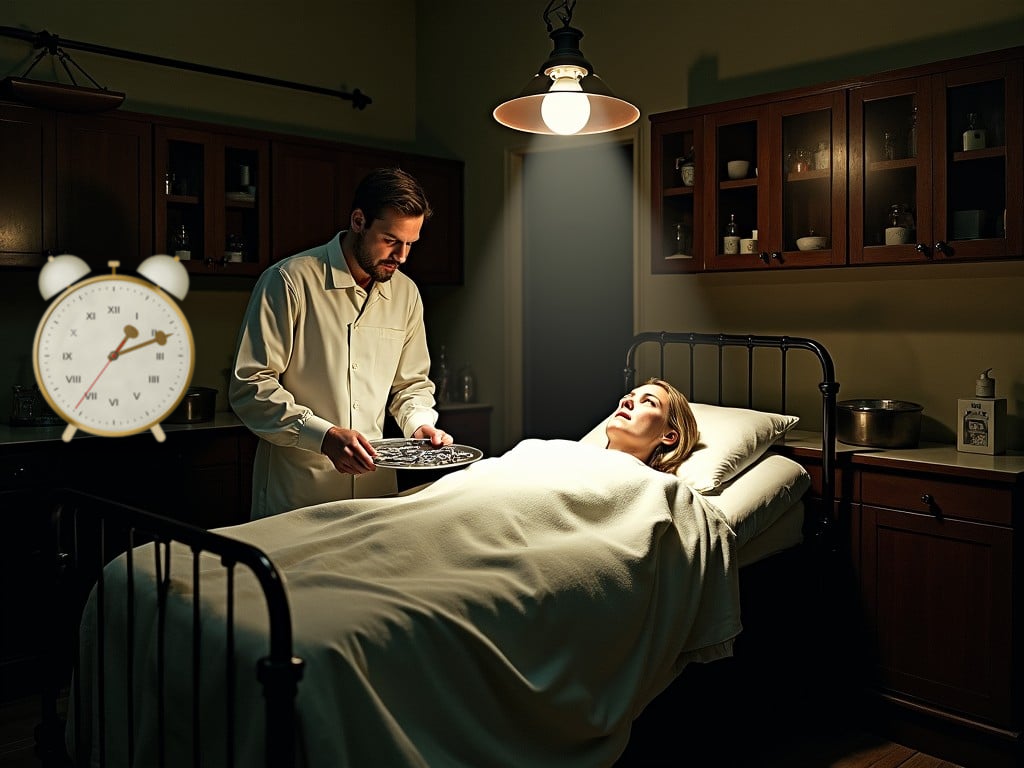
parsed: **1:11:36**
